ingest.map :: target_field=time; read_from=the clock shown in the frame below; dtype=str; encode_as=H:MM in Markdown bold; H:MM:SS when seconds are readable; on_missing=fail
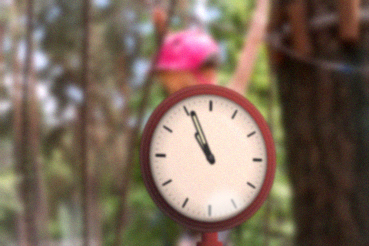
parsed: **10:56**
